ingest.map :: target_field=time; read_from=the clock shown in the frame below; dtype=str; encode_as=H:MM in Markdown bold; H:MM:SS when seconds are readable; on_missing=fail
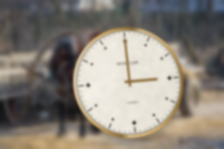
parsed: **3:00**
